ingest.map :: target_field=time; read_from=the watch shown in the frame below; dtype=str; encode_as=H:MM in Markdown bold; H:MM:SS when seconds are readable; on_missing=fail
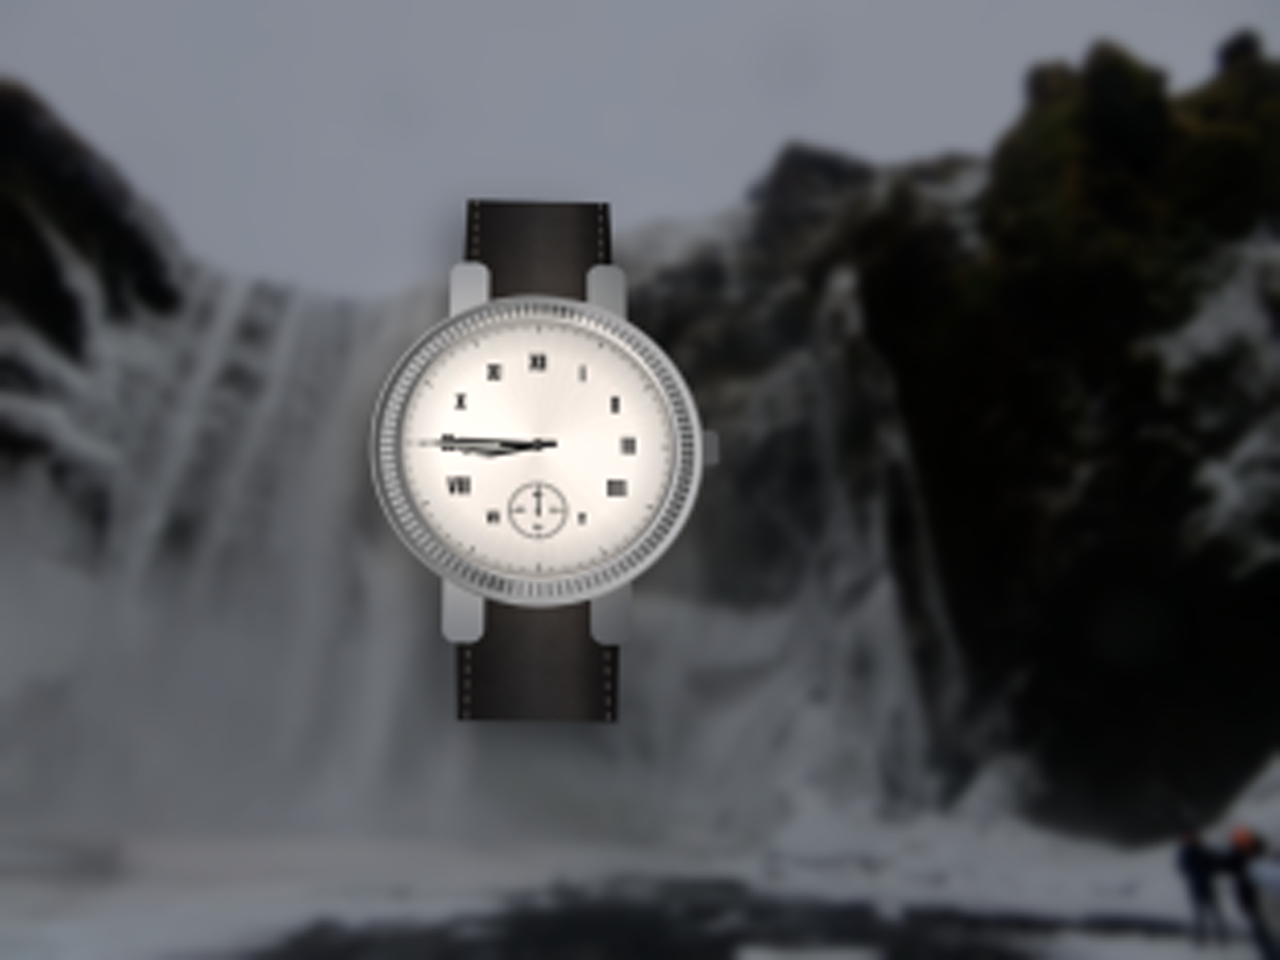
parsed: **8:45**
